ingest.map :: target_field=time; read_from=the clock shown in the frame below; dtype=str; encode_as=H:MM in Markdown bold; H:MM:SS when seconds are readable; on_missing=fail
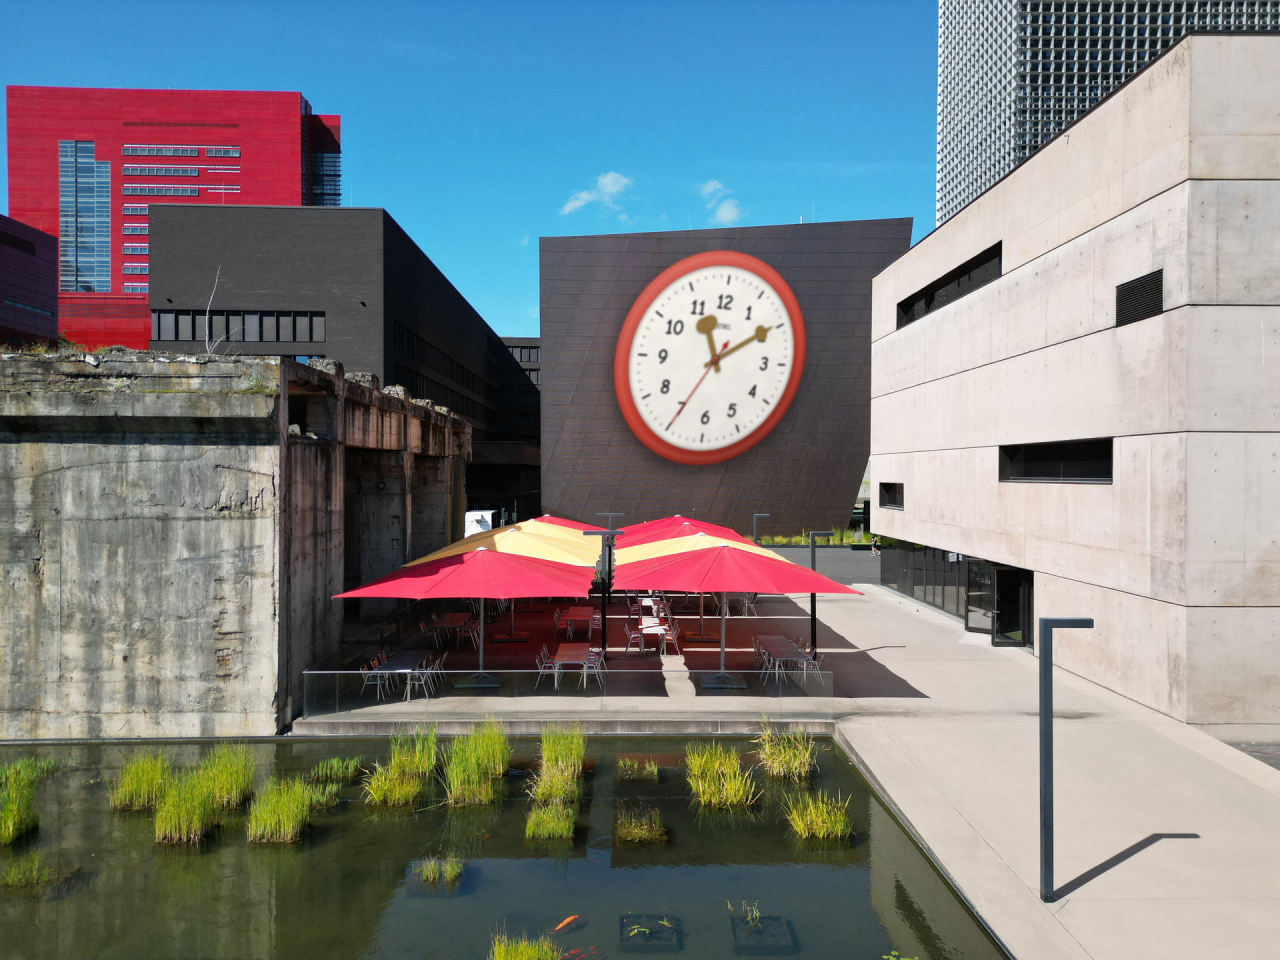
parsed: **11:09:35**
